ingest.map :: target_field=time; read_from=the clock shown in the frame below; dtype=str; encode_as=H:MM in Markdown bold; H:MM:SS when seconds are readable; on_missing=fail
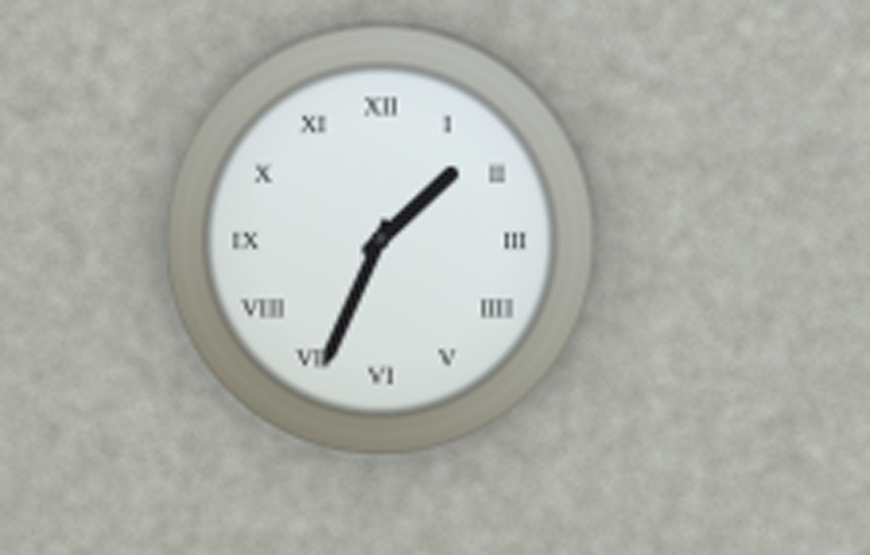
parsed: **1:34**
